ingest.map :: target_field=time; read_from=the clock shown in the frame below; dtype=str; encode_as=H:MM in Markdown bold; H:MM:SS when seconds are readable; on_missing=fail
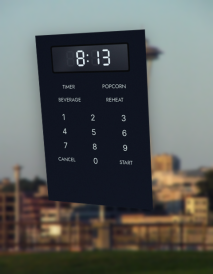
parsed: **8:13**
